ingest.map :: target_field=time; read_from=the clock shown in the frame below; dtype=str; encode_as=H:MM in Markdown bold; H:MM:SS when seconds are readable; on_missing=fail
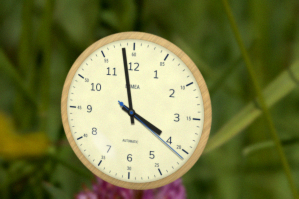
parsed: **3:58:21**
